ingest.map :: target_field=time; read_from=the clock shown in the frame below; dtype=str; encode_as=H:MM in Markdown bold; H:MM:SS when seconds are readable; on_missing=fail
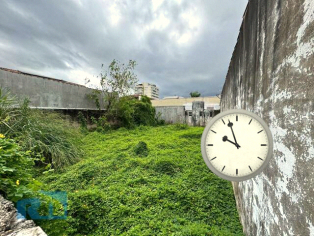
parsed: **9:57**
